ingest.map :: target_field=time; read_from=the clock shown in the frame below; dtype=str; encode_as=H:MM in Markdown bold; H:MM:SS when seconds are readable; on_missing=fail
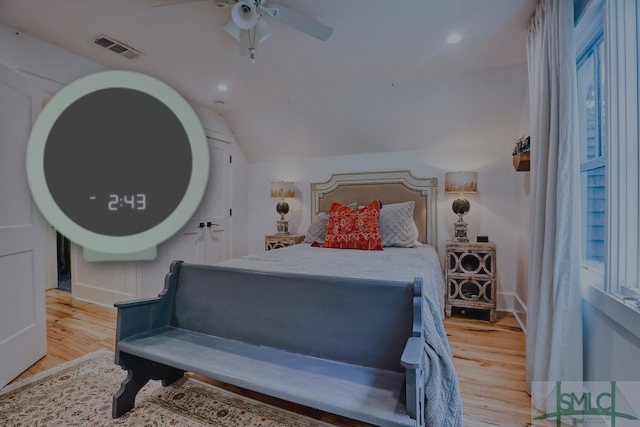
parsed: **2:43**
